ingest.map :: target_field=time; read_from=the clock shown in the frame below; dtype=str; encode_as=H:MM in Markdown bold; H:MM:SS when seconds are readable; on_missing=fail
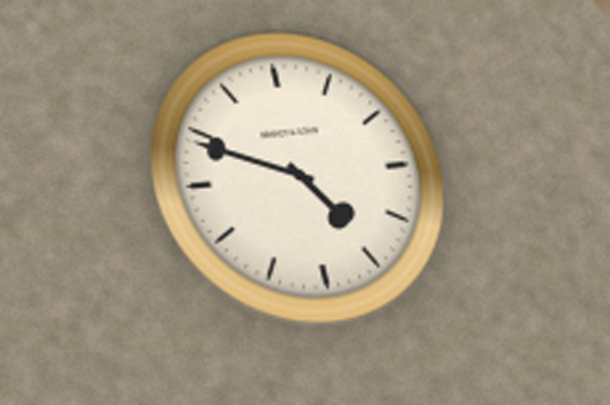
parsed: **4:49**
